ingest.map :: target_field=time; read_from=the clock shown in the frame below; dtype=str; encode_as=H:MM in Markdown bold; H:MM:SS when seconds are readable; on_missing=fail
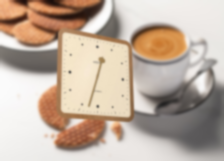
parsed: **12:33**
